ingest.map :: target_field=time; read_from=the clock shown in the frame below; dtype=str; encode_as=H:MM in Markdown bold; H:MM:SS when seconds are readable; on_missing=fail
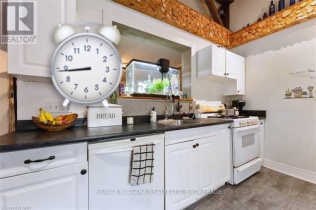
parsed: **8:44**
